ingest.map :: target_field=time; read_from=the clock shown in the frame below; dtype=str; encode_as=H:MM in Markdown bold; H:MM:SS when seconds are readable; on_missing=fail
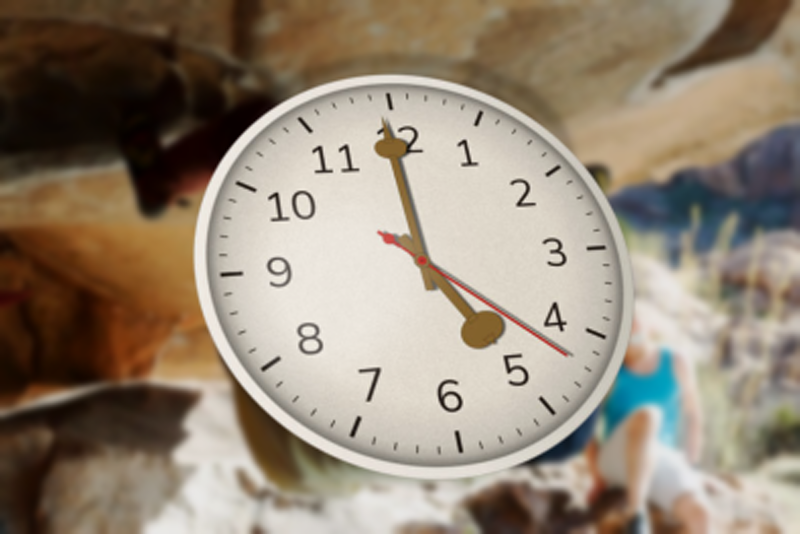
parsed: **4:59:22**
